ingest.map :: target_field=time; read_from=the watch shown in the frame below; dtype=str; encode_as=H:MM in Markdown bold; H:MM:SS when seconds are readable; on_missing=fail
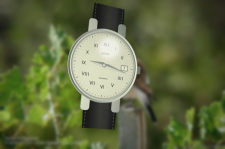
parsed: **9:17**
